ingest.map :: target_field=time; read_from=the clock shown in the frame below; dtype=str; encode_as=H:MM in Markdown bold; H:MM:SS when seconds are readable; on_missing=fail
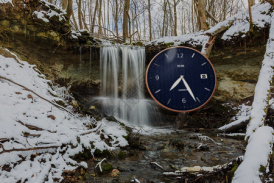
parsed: **7:26**
